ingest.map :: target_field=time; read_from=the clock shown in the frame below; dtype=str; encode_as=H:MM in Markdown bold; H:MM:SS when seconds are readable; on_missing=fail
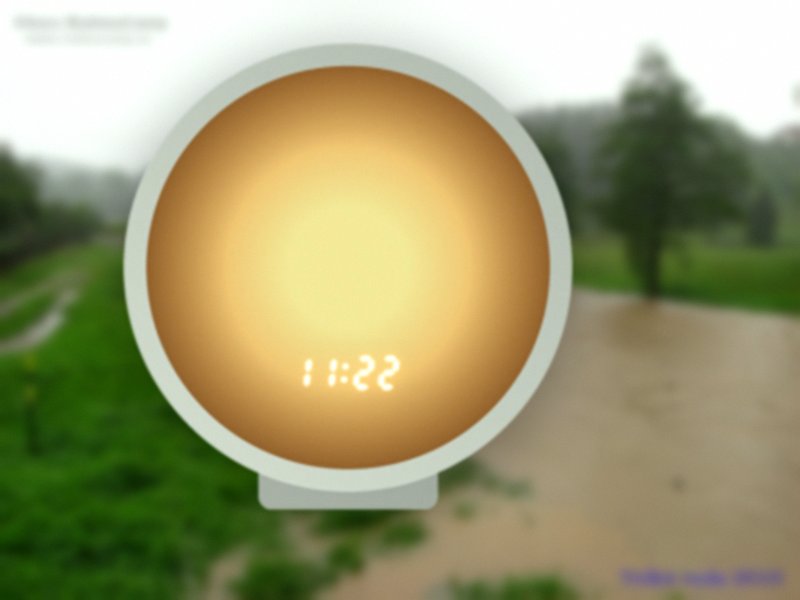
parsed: **11:22**
